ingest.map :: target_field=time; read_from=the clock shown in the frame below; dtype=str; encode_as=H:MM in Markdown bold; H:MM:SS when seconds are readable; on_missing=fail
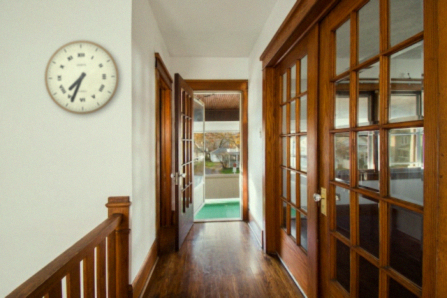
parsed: **7:34**
